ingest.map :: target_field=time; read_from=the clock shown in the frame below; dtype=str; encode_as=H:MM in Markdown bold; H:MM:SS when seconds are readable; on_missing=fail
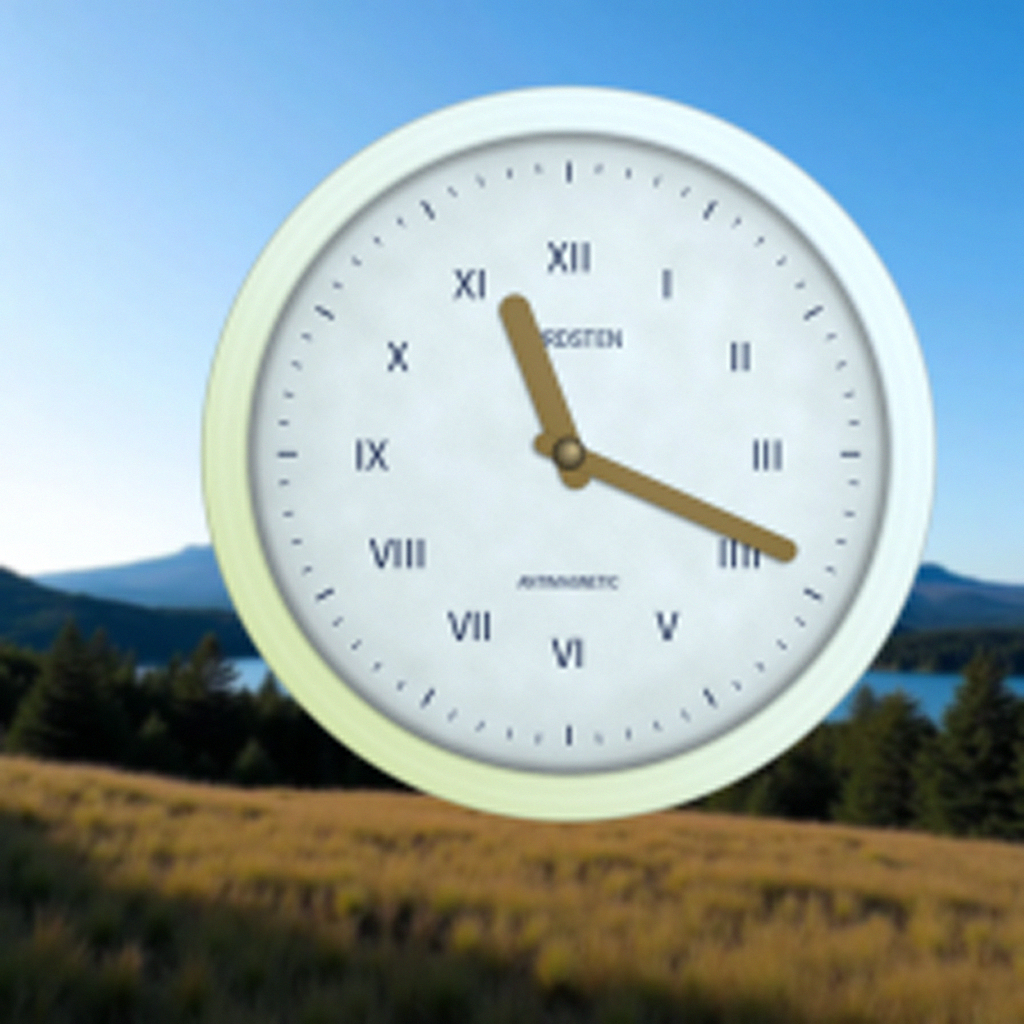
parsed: **11:19**
